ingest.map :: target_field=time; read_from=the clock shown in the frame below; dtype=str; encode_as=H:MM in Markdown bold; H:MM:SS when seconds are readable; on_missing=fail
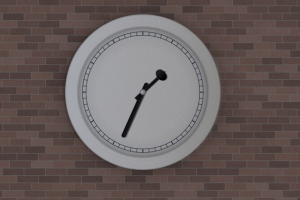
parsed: **1:34**
